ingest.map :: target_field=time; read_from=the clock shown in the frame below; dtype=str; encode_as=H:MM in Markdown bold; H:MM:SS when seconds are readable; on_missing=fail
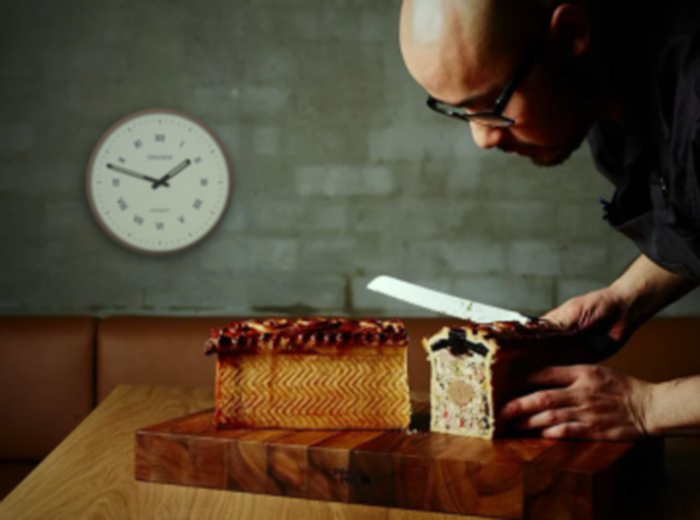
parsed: **1:48**
